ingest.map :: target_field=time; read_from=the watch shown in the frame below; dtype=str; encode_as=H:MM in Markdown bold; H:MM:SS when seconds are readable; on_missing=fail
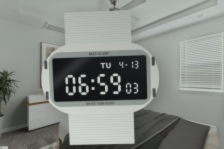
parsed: **6:59:03**
